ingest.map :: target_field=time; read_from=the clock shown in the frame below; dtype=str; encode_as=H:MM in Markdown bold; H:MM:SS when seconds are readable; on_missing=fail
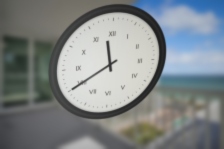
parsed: **11:40**
